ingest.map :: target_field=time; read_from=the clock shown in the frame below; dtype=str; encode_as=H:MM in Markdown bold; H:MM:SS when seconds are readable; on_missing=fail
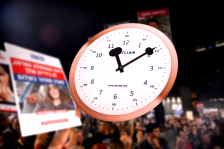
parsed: **11:09**
